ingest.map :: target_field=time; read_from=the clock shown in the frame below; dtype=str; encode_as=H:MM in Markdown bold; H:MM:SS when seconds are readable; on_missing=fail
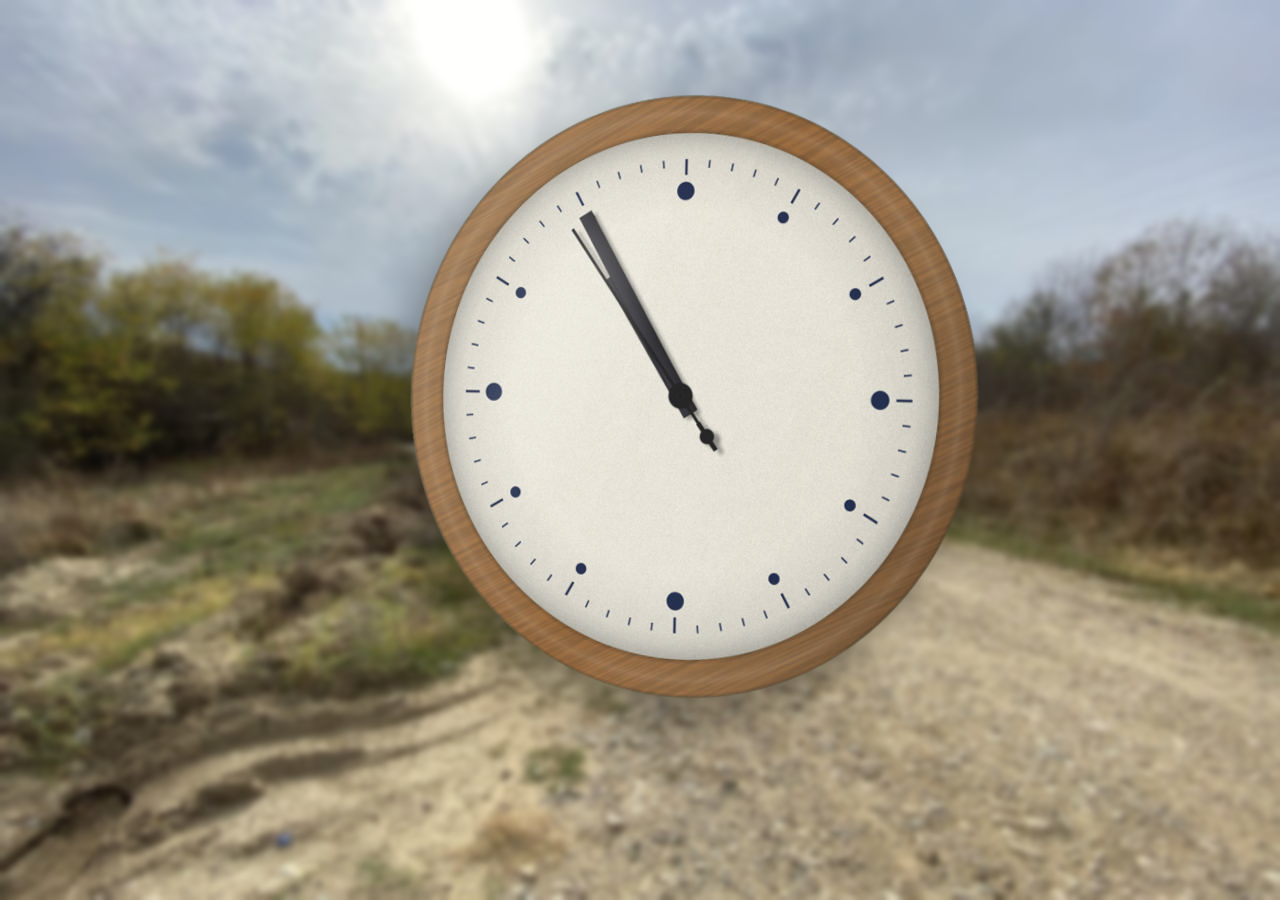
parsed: **10:54:54**
